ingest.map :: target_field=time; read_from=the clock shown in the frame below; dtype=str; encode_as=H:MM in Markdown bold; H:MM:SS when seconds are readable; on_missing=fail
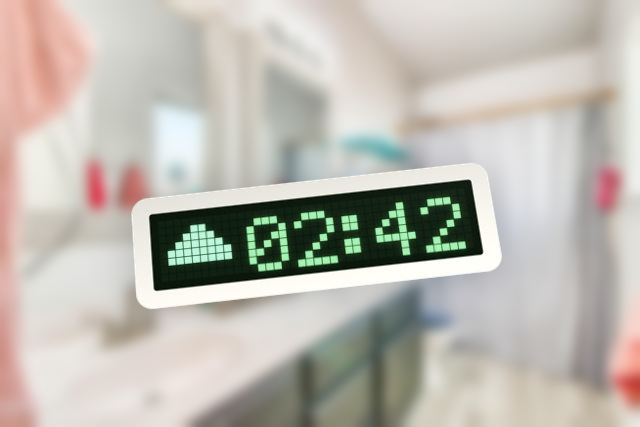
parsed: **2:42**
